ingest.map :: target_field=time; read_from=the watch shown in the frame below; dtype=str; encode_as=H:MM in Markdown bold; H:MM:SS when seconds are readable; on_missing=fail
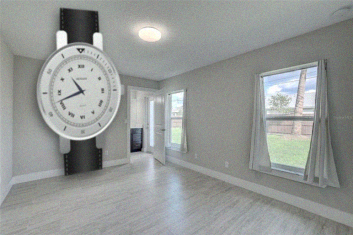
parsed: **10:42**
